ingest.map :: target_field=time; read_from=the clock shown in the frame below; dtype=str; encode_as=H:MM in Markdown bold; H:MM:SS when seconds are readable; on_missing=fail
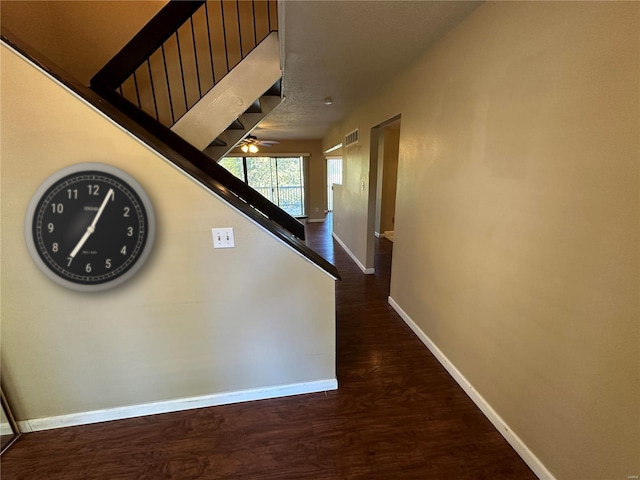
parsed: **7:04**
